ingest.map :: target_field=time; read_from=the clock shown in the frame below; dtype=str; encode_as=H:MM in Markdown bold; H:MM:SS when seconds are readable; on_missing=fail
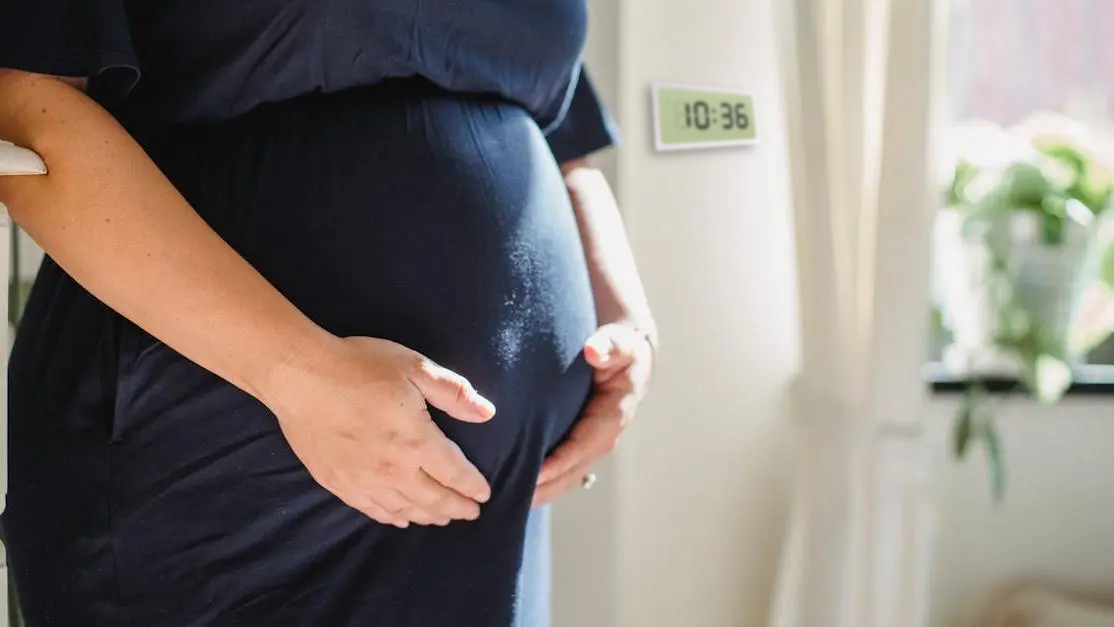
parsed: **10:36**
